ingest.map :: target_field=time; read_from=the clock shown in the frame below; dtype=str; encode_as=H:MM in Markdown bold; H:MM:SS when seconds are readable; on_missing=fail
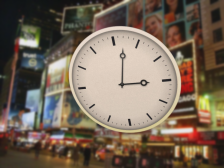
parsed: **3:02**
